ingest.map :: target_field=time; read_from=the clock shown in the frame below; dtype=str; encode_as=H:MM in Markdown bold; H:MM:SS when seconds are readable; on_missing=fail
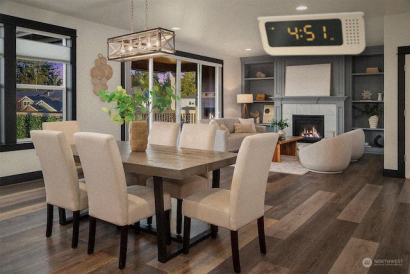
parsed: **4:51**
